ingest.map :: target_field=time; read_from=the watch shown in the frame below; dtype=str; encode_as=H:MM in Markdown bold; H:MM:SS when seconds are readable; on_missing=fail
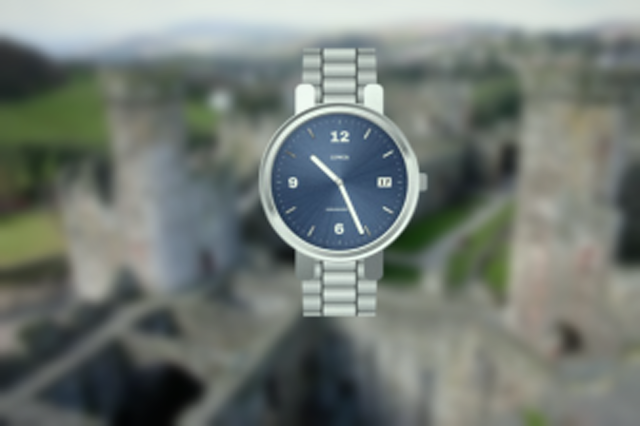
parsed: **10:26**
